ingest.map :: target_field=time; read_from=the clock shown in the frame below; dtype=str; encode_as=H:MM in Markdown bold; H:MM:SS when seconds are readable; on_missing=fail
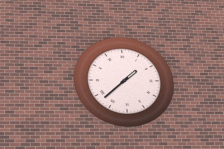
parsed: **1:38**
